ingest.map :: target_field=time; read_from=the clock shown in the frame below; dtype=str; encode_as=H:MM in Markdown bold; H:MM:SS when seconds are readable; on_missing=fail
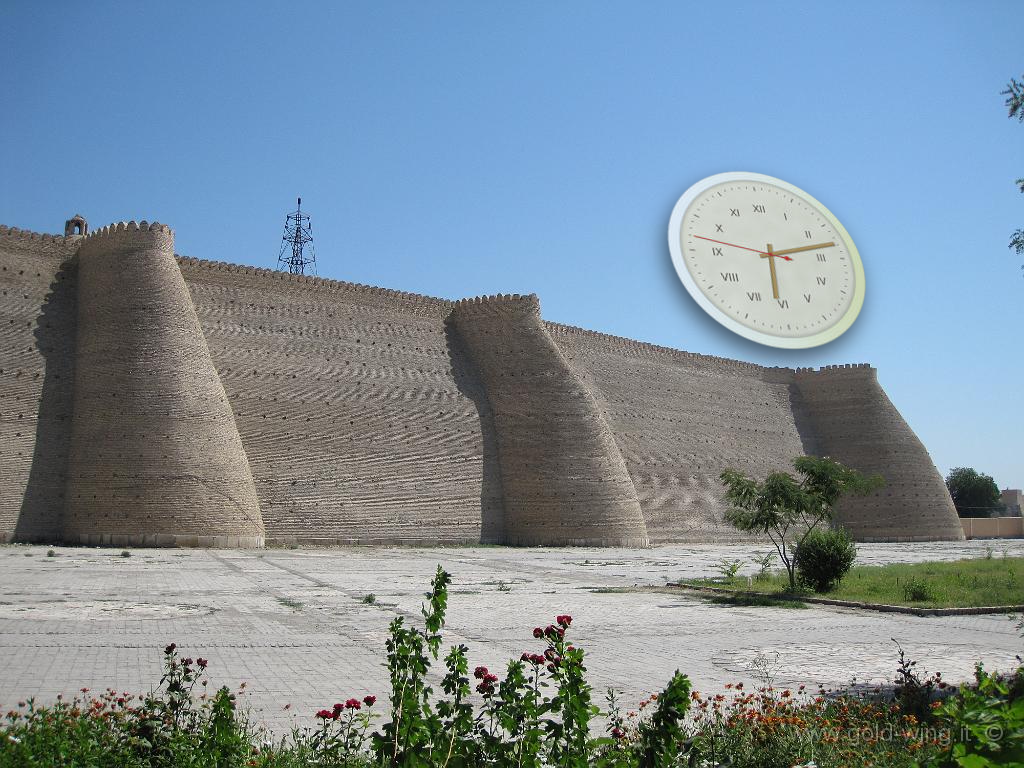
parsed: **6:12:47**
